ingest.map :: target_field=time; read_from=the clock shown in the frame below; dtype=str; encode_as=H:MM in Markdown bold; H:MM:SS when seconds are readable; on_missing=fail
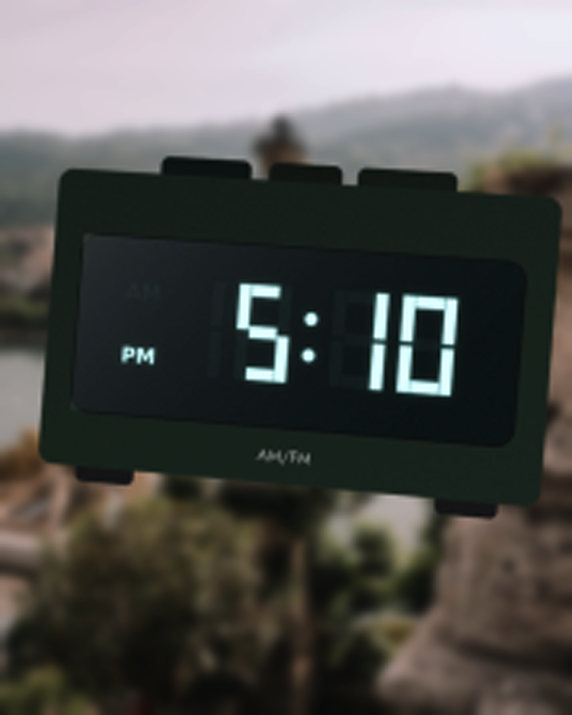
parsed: **5:10**
